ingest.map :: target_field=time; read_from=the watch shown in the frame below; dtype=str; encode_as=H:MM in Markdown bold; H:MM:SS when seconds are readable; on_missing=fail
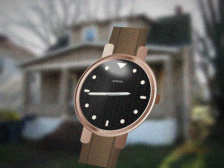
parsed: **2:44**
